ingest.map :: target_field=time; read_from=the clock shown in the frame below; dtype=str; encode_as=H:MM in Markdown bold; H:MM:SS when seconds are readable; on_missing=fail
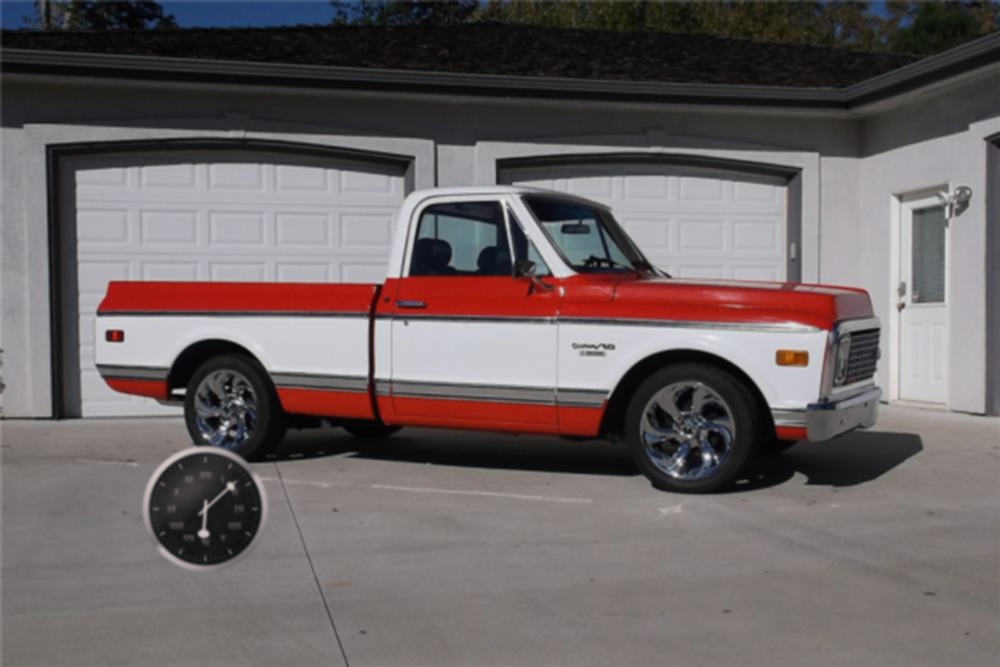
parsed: **6:08**
